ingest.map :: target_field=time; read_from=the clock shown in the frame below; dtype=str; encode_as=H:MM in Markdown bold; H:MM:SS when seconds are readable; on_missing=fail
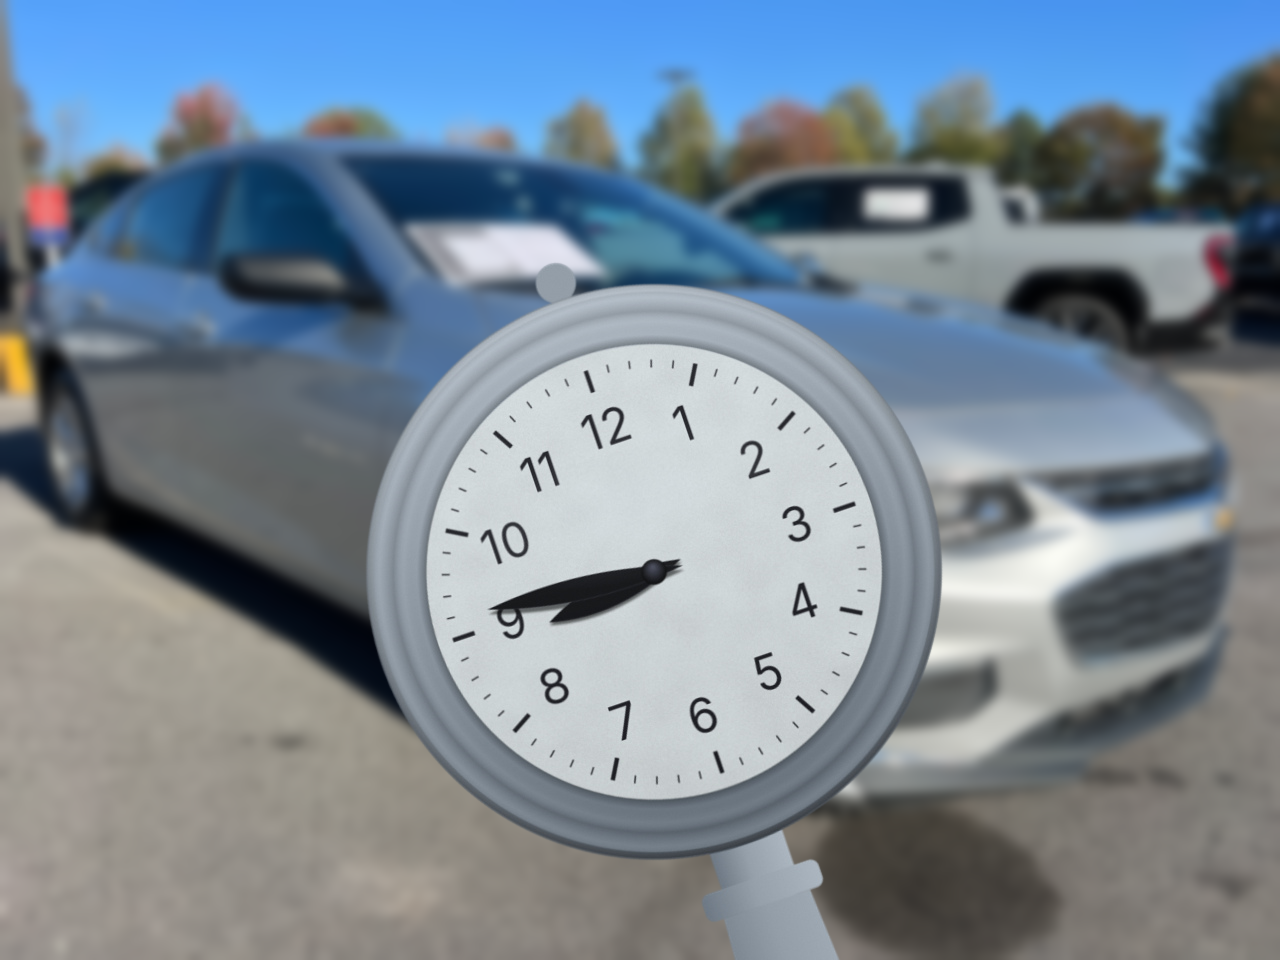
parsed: **8:46**
